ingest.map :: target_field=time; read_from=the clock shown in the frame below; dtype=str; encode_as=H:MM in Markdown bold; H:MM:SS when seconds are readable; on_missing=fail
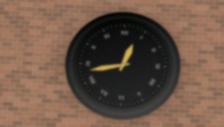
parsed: **12:43**
